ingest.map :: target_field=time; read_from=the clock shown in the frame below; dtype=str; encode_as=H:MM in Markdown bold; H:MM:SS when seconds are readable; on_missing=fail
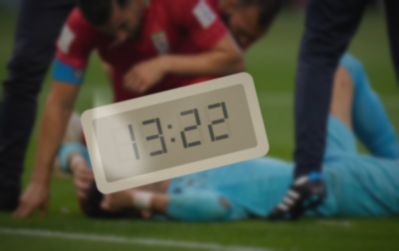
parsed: **13:22**
